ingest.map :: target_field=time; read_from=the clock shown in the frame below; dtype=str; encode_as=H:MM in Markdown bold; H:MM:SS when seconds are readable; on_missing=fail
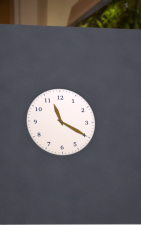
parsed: **11:20**
